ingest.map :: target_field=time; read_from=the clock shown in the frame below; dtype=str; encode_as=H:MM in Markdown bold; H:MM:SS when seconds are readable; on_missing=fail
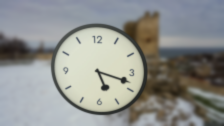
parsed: **5:18**
